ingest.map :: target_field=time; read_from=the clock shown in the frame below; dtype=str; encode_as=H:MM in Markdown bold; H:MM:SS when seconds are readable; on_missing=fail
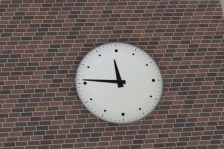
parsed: **11:46**
